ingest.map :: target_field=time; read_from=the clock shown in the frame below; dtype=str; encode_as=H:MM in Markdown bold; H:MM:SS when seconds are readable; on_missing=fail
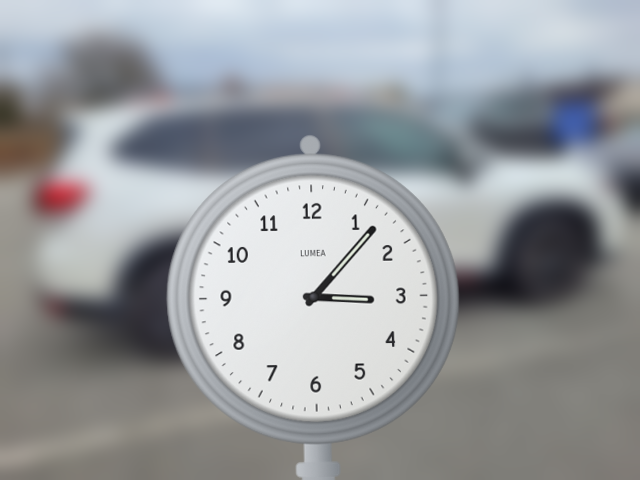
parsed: **3:07**
